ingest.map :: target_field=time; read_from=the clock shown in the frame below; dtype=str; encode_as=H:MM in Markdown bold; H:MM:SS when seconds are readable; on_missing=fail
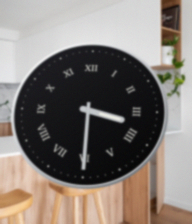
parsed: **3:30**
